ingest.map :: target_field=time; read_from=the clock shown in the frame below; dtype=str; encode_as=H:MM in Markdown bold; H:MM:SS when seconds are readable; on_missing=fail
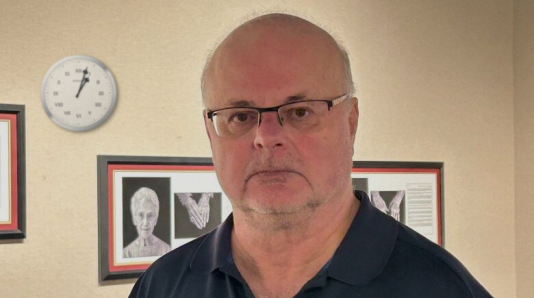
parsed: **1:03**
